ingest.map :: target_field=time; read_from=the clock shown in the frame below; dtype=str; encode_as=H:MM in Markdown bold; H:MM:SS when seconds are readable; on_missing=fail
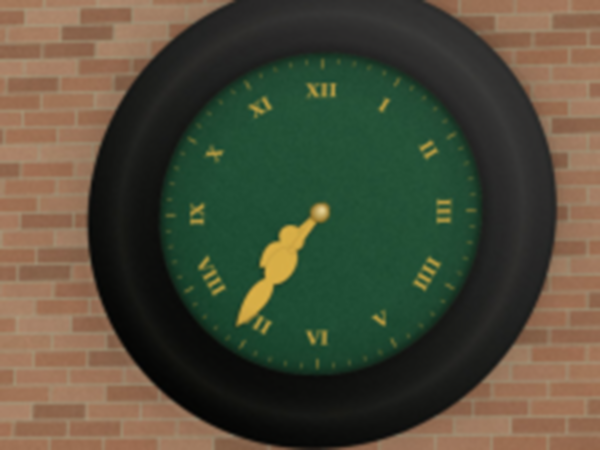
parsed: **7:36**
